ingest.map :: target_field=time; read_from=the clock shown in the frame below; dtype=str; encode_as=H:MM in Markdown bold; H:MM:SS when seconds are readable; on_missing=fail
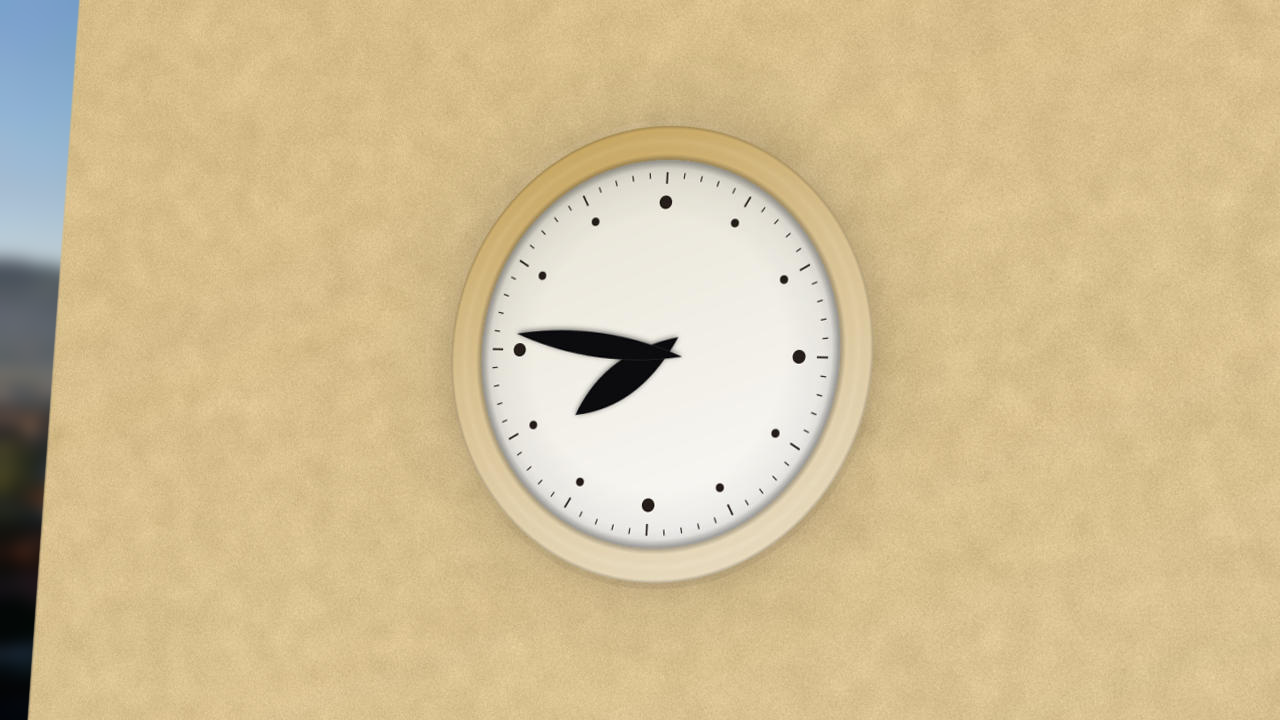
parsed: **7:46**
